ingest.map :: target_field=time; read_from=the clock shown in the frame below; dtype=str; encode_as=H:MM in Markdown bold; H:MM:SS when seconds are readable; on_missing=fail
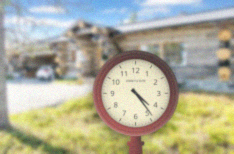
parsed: **4:24**
